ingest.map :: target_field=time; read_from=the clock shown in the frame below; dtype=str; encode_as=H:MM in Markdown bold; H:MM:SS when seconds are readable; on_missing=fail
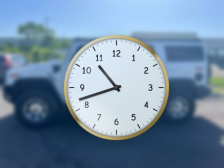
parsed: **10:42**
